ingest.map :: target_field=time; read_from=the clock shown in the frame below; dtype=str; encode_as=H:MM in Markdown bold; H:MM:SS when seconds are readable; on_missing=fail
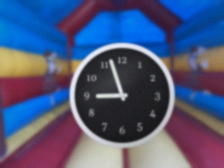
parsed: **8:57**
